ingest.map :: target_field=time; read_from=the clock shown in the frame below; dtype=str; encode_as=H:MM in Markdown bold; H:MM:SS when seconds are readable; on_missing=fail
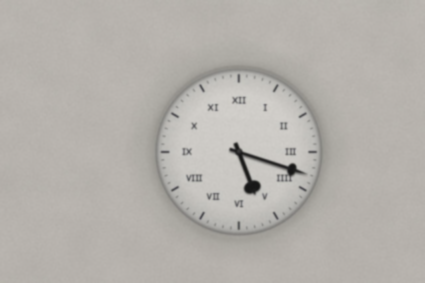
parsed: **5:18**
